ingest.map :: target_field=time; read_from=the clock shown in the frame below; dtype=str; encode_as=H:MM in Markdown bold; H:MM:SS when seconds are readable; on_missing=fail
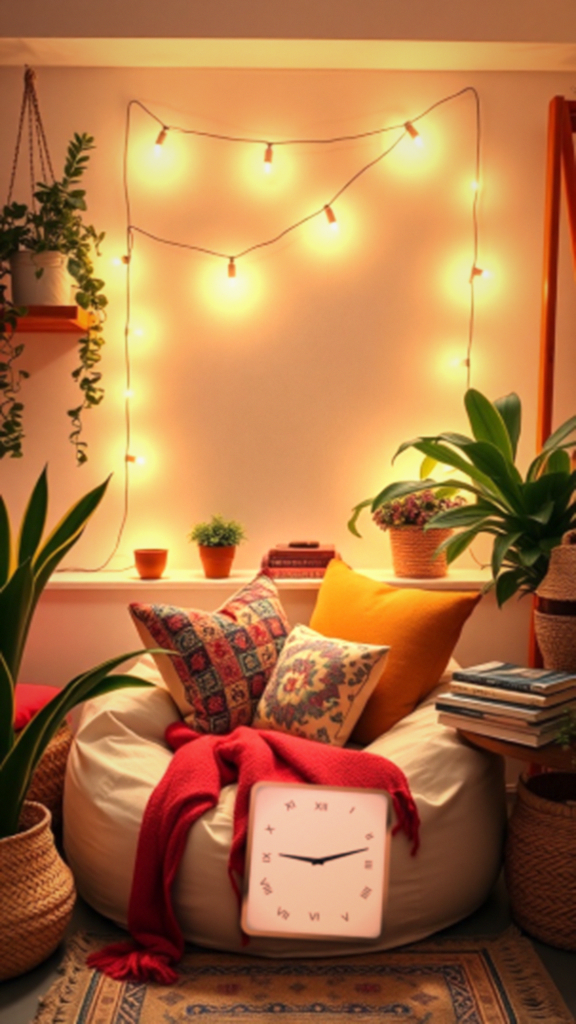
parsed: **9:12**
